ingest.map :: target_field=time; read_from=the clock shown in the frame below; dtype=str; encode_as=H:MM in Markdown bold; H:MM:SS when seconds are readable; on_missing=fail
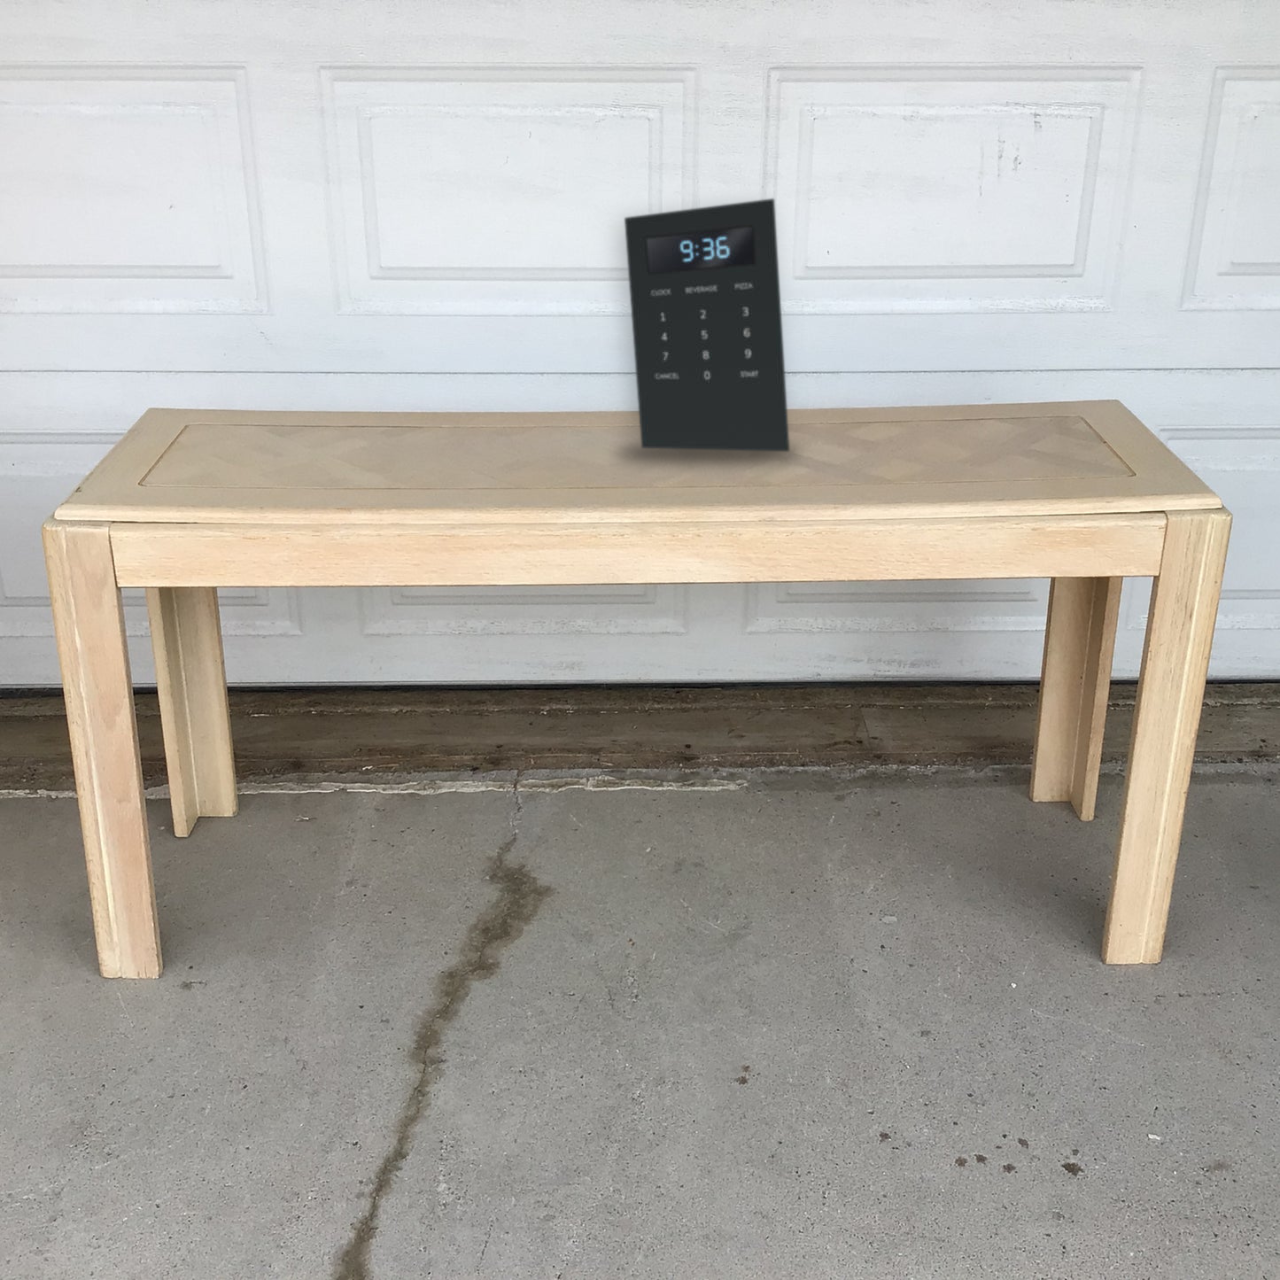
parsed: **9:36**
